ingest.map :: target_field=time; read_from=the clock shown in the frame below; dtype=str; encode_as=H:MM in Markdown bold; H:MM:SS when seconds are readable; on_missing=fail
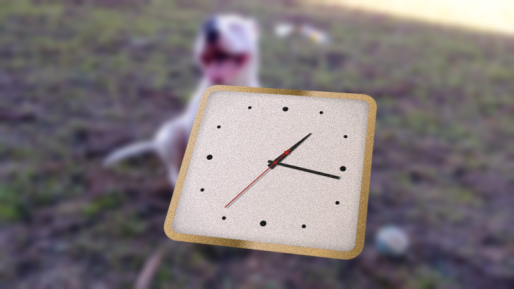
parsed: **1:16:36**
